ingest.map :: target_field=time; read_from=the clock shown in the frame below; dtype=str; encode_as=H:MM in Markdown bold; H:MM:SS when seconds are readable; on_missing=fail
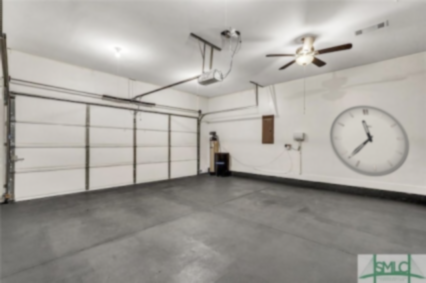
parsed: **11:38**
